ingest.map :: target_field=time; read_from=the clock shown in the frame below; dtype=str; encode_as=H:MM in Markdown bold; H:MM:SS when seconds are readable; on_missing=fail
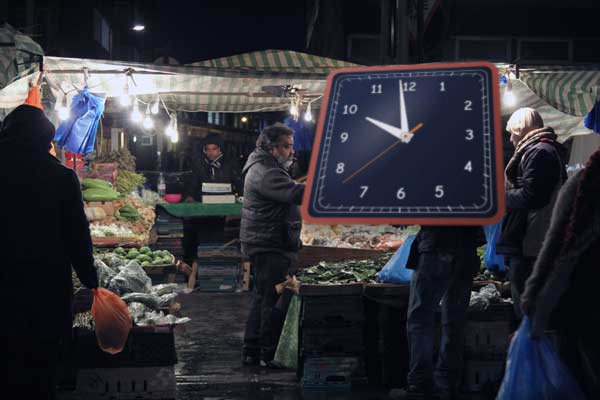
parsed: **9:58:38**
